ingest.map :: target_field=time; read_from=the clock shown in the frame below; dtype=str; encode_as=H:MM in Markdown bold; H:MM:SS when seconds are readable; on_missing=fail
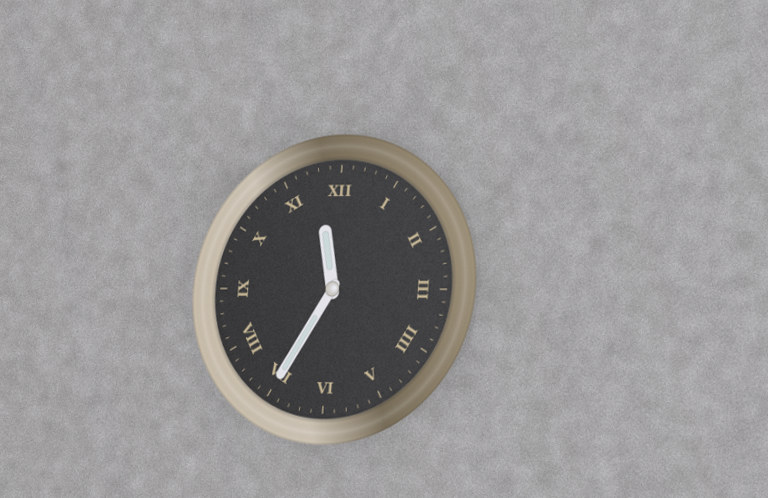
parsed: **11:35**
